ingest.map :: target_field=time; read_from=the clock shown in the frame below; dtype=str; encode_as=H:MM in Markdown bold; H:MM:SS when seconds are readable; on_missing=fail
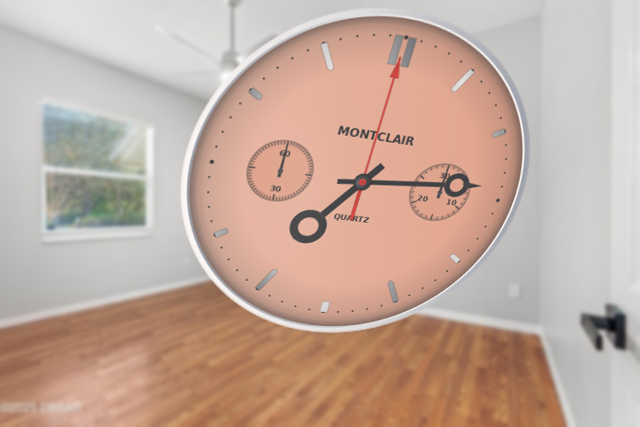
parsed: **7:14**
